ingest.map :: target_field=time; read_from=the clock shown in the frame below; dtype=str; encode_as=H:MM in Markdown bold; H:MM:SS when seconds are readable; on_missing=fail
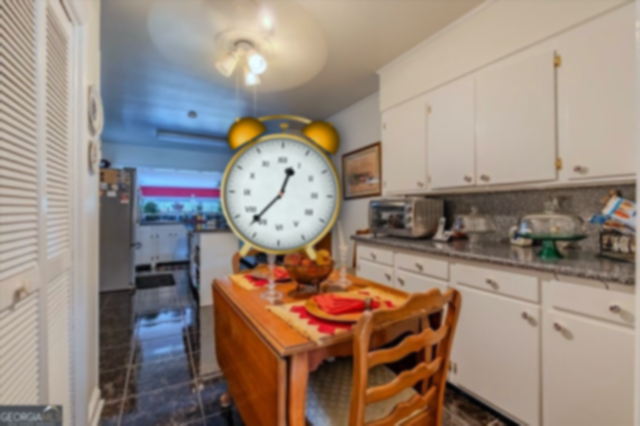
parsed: **12:37**
